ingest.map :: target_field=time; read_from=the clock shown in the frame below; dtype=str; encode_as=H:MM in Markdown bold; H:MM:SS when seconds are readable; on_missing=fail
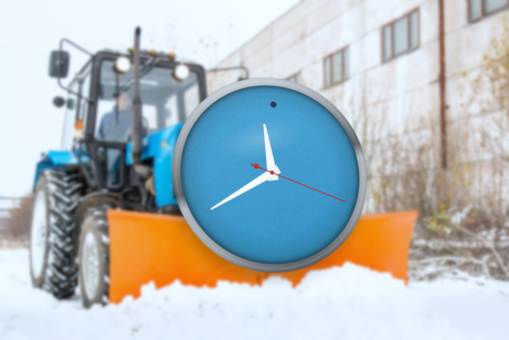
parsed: **11:39:18**
